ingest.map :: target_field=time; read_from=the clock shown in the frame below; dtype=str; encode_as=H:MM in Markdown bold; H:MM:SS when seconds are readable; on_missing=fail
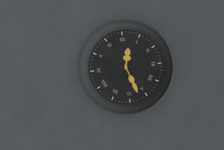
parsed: **12:27**
